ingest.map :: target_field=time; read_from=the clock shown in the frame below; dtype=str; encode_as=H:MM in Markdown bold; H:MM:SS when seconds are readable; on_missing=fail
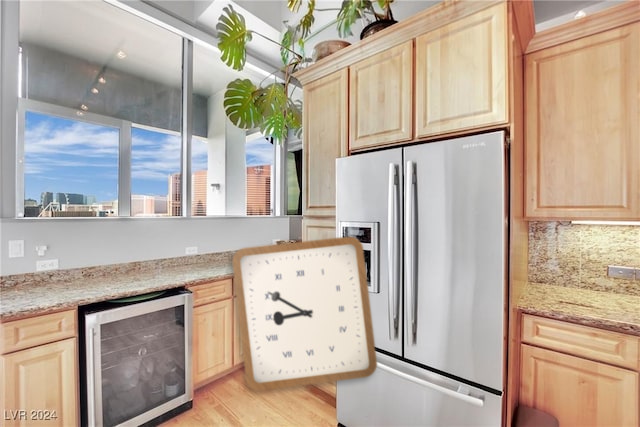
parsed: **8:51**
